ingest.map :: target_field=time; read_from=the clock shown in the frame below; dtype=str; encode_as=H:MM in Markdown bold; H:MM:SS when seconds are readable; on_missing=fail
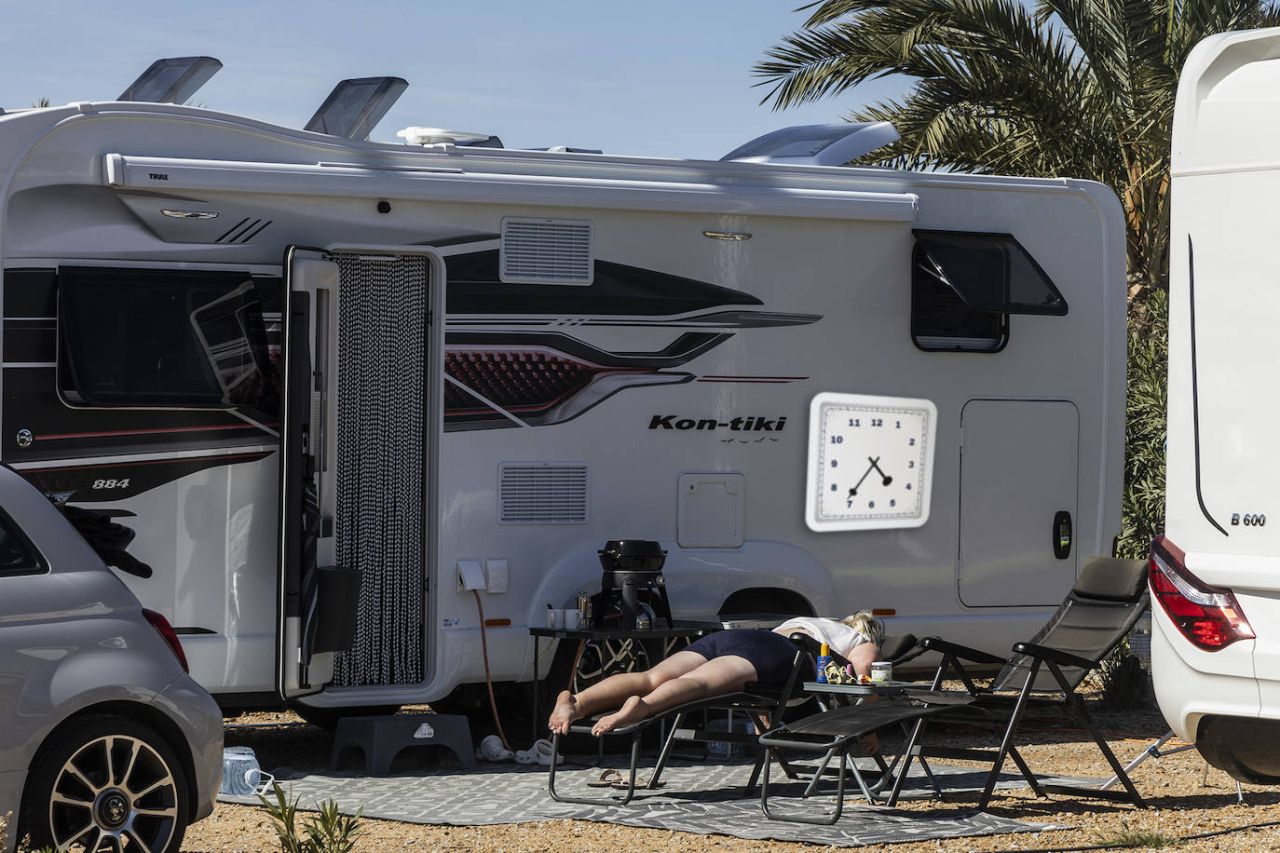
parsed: **4:36**
